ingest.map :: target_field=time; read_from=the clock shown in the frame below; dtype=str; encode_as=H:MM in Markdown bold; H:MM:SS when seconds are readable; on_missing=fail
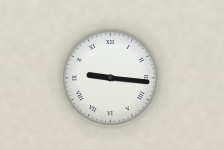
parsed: **9:16**
